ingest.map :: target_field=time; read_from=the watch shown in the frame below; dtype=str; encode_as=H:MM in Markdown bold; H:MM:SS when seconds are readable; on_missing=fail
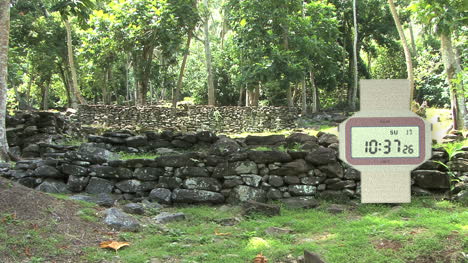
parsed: **10:37:26**
